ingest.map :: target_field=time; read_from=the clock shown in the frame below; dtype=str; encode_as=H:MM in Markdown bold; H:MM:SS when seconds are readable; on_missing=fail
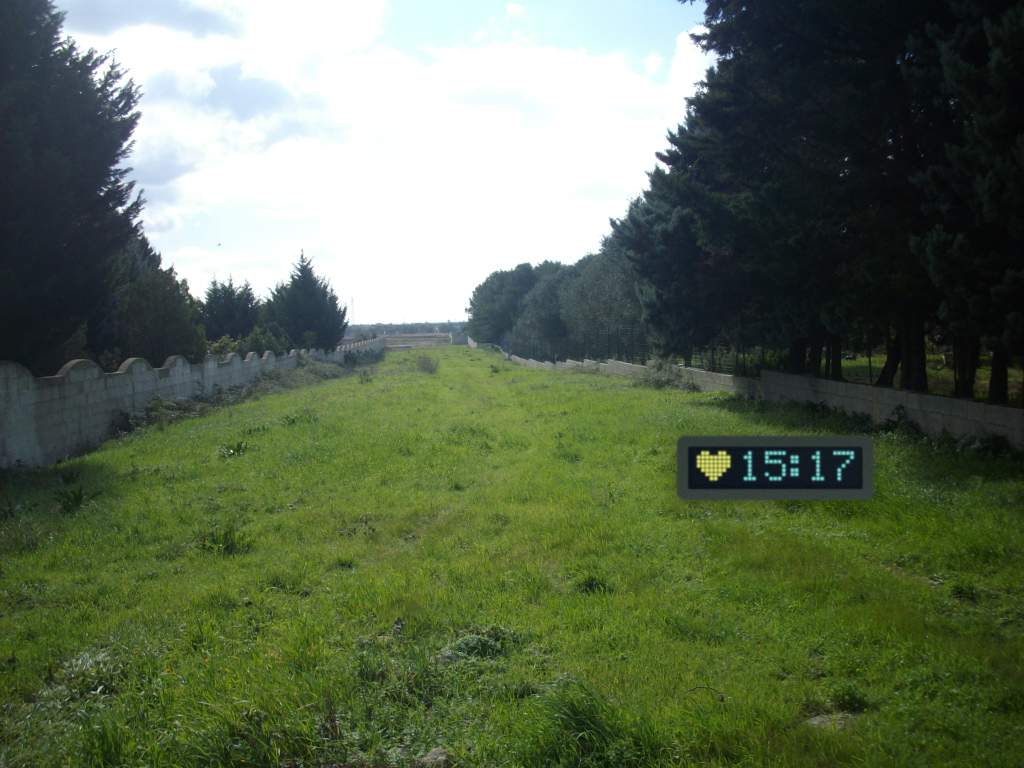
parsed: **15:17**
